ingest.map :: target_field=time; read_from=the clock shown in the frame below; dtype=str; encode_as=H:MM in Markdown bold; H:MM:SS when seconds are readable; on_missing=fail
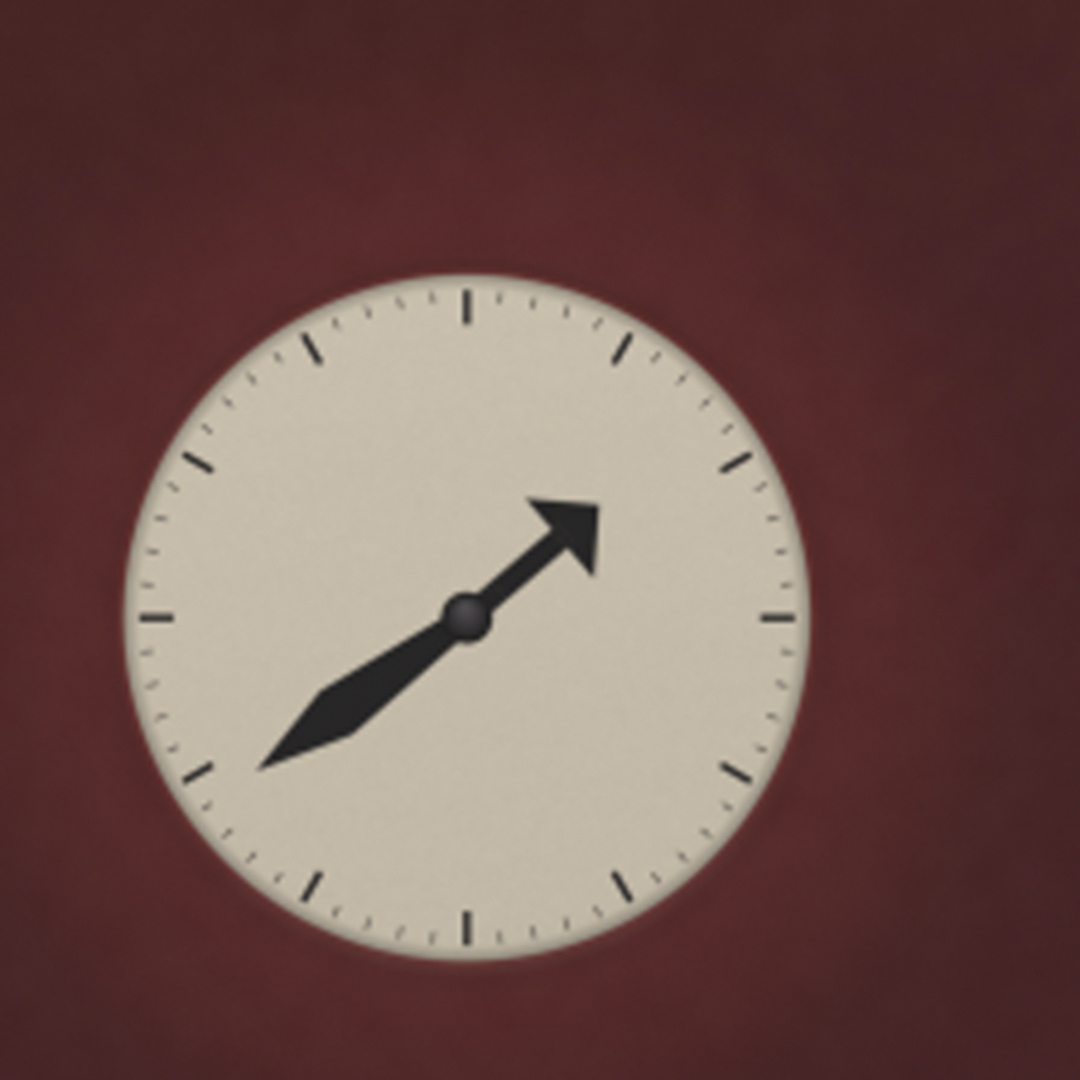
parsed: **1:39**
